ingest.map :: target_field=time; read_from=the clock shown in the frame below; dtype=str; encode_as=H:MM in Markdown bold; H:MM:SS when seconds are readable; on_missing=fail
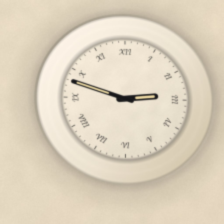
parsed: **2:48**
